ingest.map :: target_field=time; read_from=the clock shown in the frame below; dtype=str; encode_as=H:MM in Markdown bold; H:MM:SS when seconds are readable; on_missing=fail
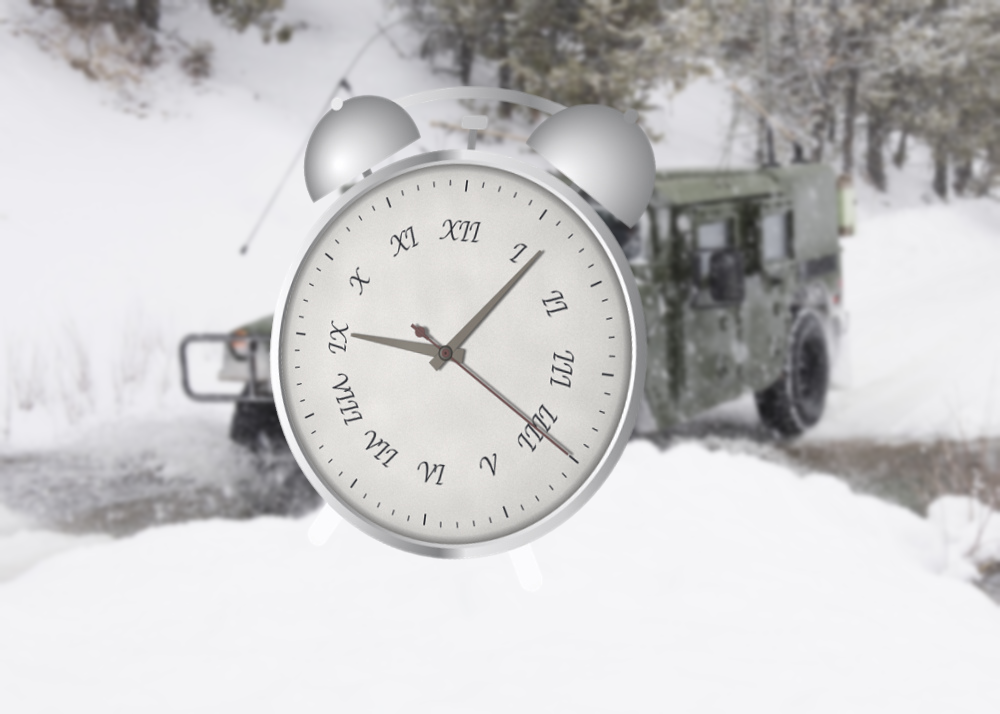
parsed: **9:06:20**
